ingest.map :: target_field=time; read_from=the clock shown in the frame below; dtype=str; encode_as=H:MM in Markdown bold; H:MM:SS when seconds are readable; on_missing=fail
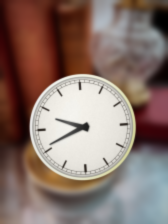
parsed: **9:41**
